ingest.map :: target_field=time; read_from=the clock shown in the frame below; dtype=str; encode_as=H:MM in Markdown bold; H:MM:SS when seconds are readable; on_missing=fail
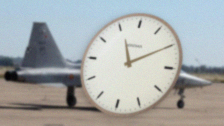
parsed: **11:10**
